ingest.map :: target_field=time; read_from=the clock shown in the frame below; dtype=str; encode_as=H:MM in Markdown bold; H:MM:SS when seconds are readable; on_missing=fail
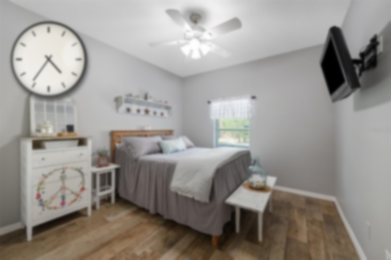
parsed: **4:36**
